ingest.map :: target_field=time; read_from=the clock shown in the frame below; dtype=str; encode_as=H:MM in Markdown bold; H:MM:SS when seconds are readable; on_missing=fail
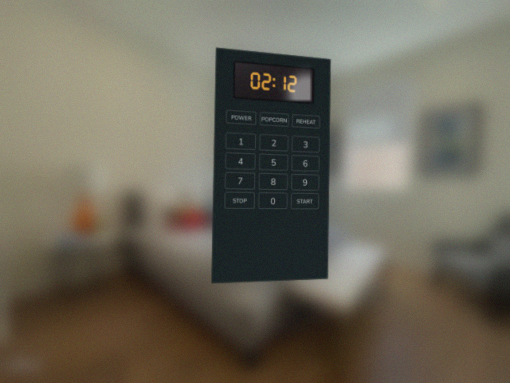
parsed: **2:12**
